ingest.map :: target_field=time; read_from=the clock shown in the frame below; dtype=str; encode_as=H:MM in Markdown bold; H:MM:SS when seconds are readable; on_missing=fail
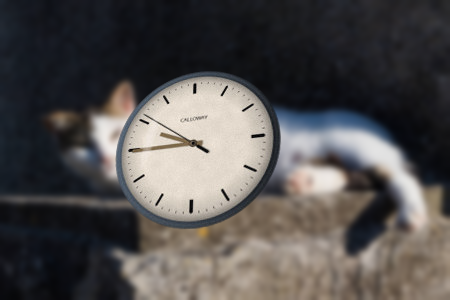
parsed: **9:44:51**
